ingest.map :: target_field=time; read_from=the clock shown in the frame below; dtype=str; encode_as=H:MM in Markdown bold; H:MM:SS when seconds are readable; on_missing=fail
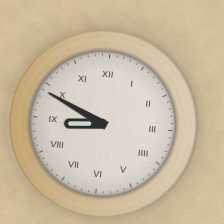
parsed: **8:49**
